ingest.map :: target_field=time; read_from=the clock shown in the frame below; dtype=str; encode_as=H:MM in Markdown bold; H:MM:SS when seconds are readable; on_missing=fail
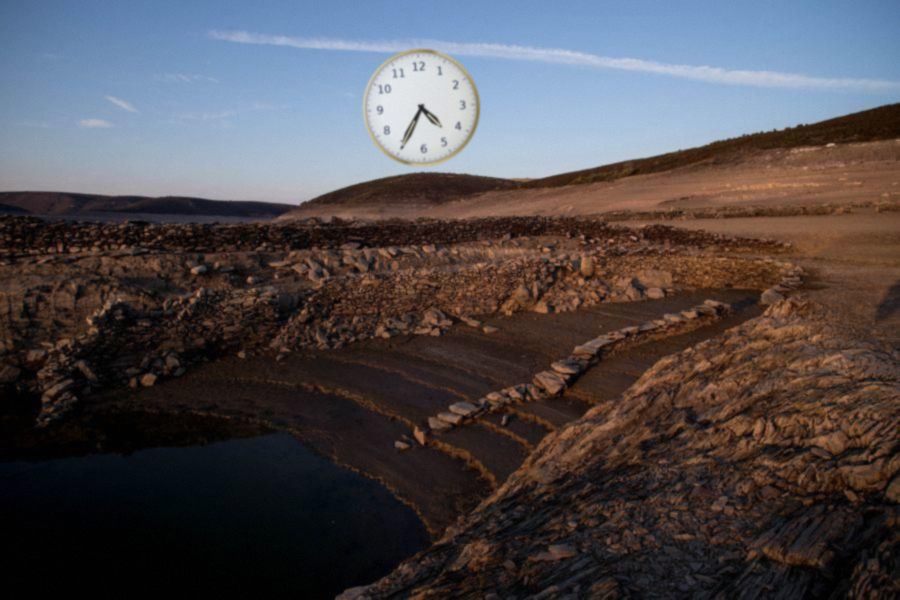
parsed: **4:35**
